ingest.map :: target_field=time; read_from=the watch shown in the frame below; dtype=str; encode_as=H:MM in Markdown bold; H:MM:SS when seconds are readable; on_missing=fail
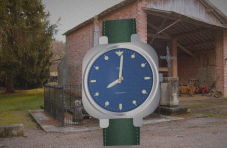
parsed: **8:01**
